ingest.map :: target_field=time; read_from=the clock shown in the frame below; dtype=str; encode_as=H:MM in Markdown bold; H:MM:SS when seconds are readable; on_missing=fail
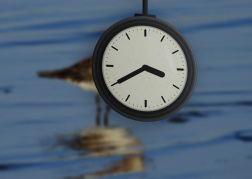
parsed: **3:40**
